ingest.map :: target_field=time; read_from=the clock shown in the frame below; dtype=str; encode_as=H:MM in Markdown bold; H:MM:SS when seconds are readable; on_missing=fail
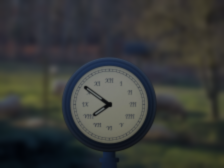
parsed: **7:51**
